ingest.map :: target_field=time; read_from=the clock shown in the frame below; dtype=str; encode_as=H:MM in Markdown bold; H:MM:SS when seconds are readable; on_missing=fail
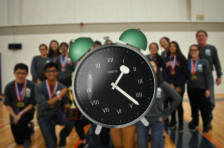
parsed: **1:23**
